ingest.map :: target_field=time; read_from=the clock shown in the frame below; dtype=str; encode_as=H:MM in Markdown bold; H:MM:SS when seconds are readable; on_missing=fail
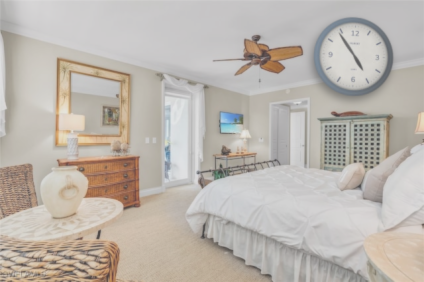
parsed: **4:54**
